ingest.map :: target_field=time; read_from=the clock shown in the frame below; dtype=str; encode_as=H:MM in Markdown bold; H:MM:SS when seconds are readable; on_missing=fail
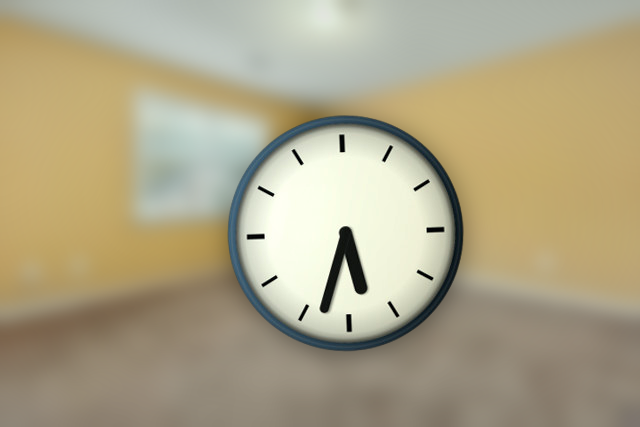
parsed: **5:33**
